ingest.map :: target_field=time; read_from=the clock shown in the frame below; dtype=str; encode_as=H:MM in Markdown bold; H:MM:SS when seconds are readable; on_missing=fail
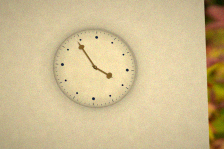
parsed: **3:54**
